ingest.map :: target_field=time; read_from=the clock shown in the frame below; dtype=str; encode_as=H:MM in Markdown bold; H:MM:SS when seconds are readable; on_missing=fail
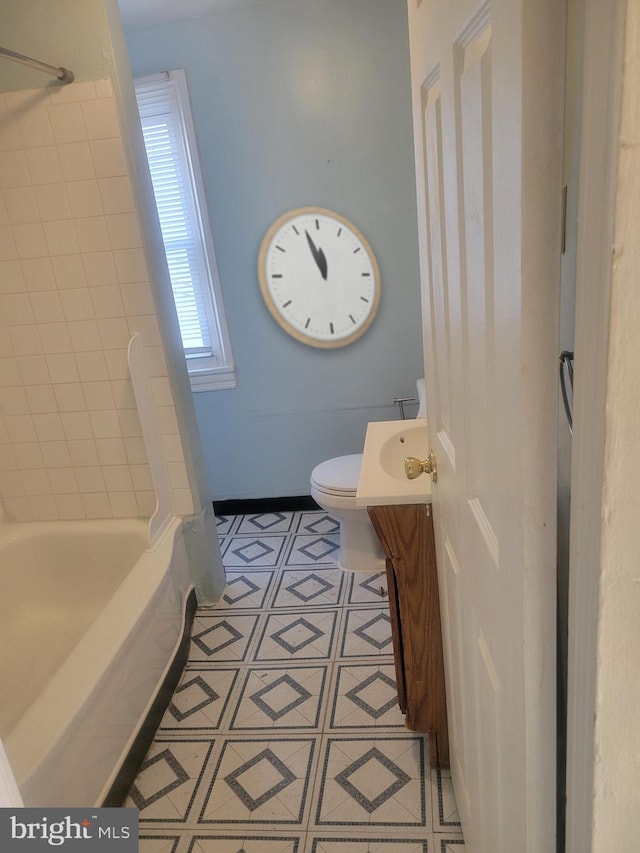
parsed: **11:57**
